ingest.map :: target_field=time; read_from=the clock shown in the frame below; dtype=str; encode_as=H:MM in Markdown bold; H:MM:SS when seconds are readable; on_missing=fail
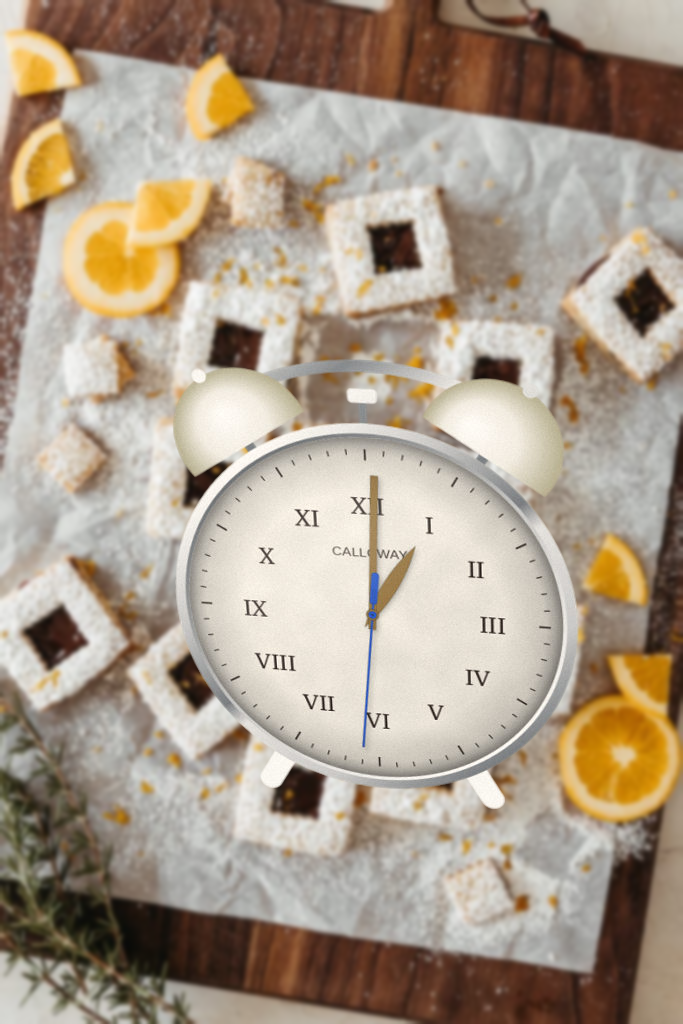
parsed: **1:00:31**
